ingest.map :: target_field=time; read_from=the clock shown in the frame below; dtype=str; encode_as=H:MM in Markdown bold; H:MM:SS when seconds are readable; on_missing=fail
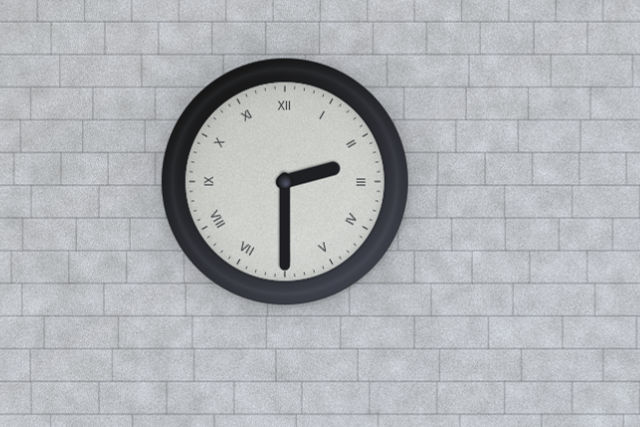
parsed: **2:30**
